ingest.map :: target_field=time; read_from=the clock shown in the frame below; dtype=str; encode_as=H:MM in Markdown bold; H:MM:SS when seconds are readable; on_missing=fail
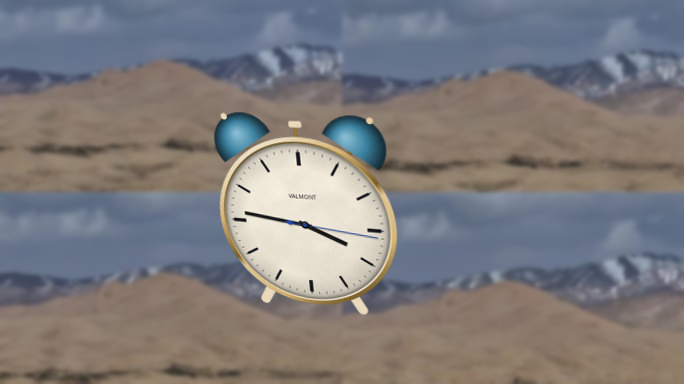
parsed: **3:46:16**
